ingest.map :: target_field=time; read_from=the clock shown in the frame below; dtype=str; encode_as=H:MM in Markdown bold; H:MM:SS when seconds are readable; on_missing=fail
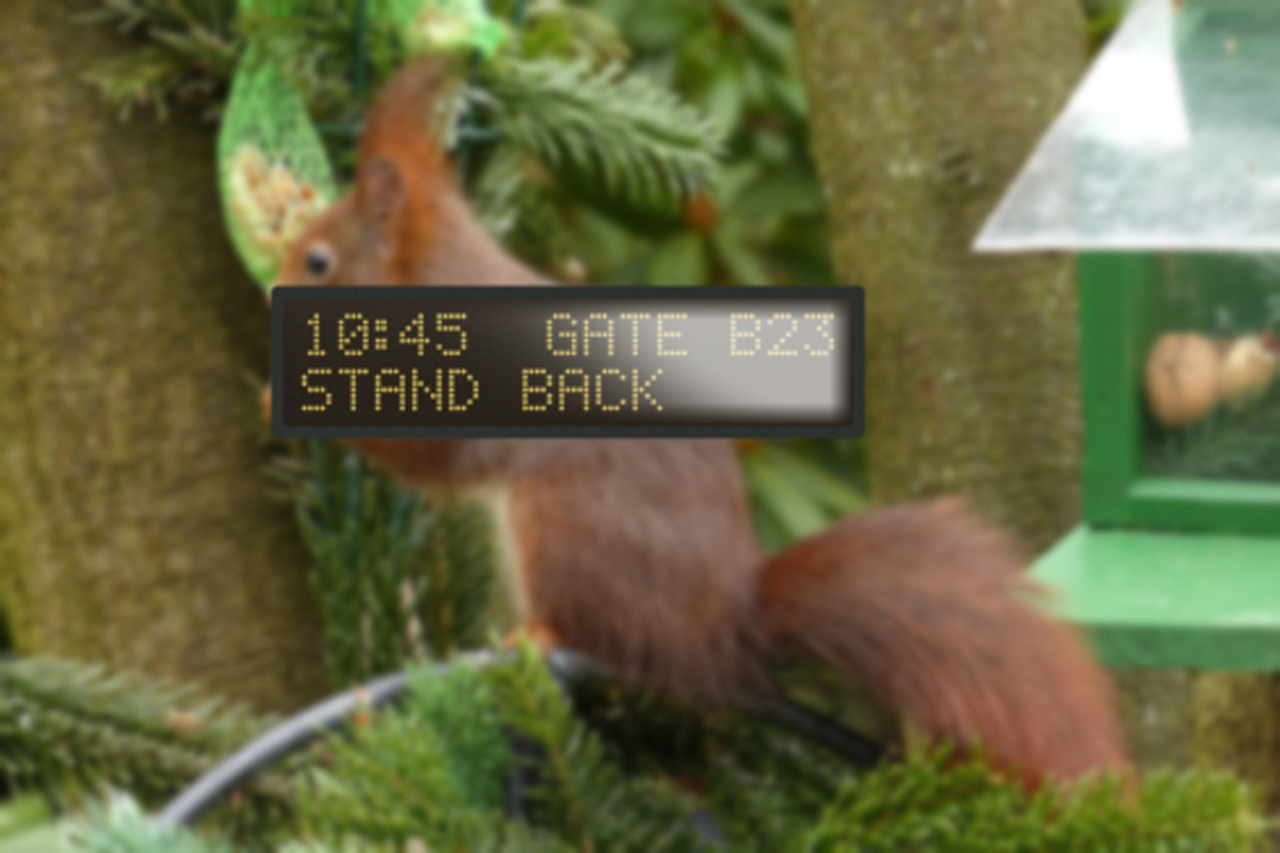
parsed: **10:45**
